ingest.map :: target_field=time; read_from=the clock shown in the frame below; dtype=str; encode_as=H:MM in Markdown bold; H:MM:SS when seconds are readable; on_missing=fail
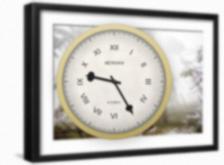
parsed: **9:25**
